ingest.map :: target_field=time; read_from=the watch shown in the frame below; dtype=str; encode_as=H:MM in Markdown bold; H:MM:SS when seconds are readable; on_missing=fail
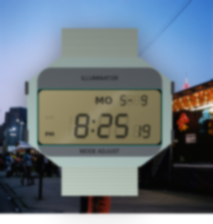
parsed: **8:25:19**
